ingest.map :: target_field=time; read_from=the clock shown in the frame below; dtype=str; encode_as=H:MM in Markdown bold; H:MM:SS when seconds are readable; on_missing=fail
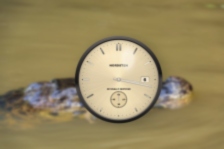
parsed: **3:17**
